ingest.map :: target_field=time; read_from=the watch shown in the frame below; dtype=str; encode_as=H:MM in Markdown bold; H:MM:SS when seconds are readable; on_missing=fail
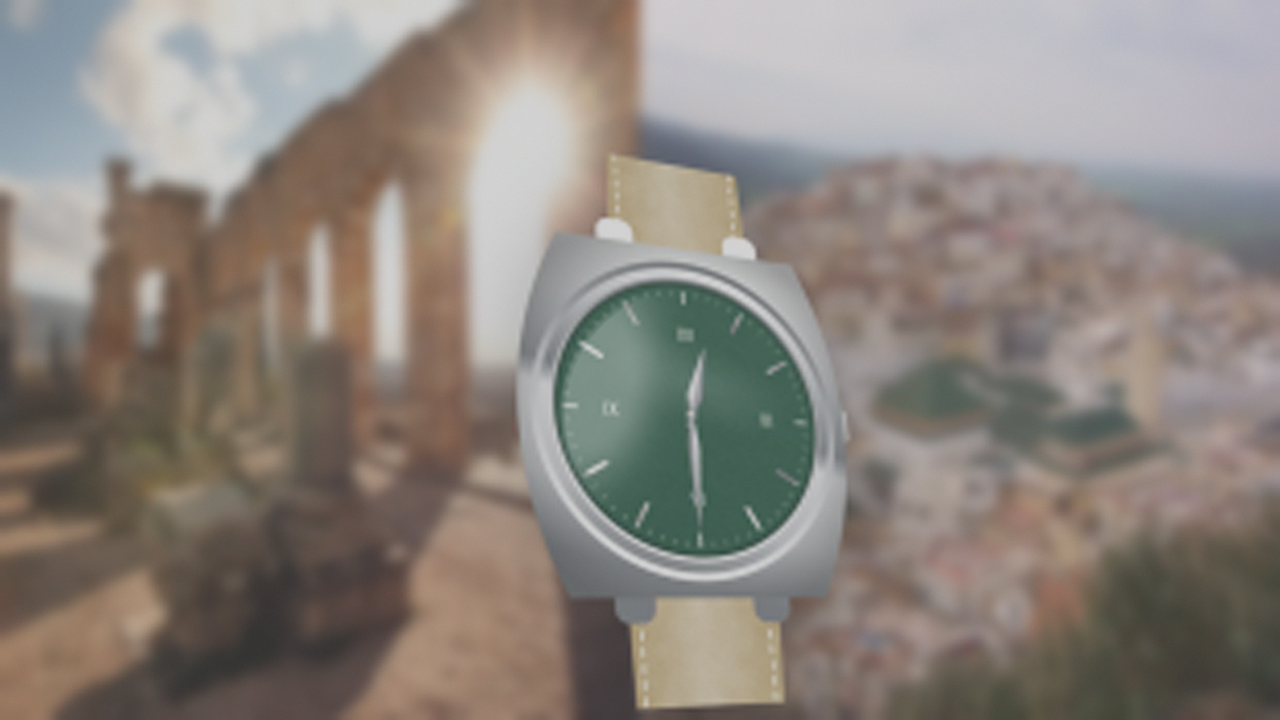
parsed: **12:30**
